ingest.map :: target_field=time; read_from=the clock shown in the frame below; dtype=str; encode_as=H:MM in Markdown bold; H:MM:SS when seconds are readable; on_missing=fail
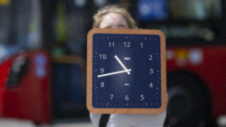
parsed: **10:43**
